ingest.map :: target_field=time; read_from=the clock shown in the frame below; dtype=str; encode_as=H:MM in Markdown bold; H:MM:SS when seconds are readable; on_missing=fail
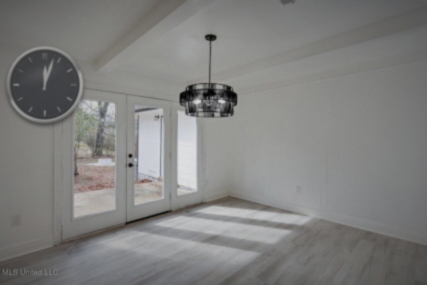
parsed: **12:03**
